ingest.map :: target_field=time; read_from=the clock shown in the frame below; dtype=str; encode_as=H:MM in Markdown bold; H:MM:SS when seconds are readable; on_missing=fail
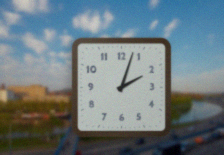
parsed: **2:03**
